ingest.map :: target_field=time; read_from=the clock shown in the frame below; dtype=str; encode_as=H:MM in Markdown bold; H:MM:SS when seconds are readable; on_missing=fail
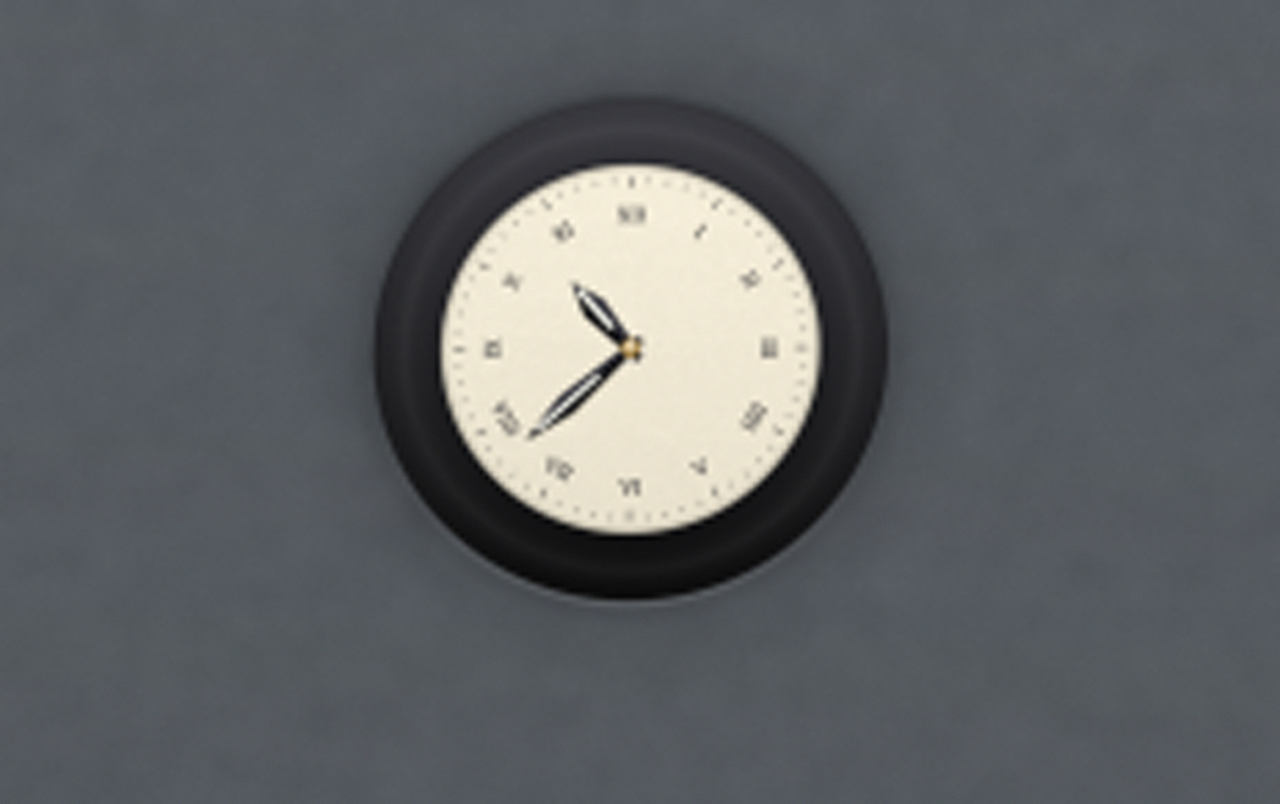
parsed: **10:38**
